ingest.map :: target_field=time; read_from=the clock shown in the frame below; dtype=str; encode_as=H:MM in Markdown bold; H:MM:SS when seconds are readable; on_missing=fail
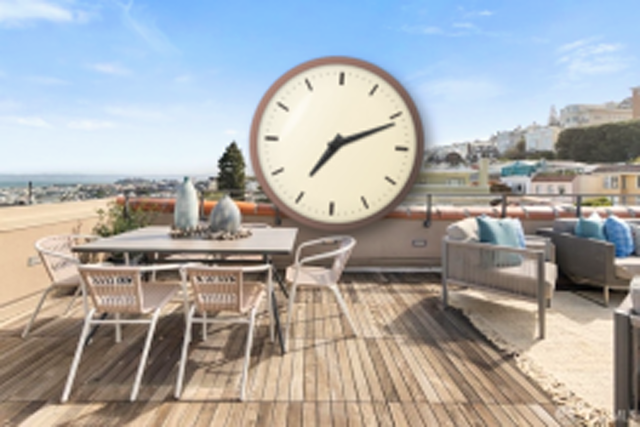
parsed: **7:11**
